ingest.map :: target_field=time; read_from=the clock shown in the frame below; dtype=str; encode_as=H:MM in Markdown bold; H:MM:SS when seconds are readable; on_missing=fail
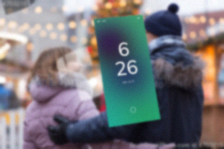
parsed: **6:26**
